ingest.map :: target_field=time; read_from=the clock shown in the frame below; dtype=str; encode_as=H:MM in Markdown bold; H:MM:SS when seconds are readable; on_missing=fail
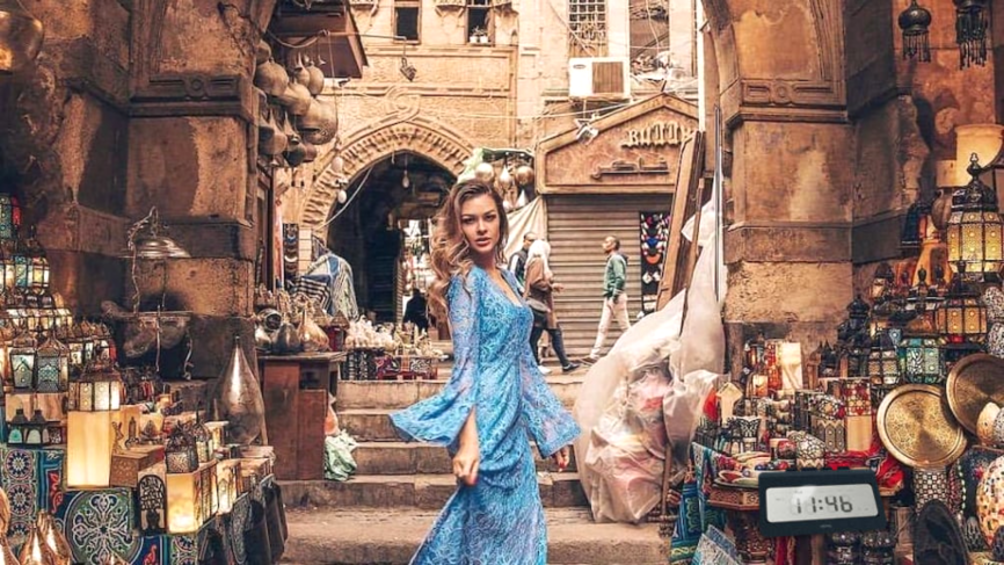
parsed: **11:46**
